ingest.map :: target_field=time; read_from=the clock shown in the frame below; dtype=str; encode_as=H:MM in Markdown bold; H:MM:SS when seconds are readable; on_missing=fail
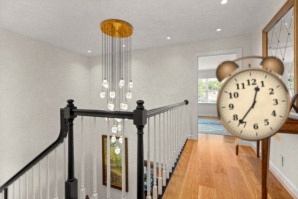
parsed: **12:37**
